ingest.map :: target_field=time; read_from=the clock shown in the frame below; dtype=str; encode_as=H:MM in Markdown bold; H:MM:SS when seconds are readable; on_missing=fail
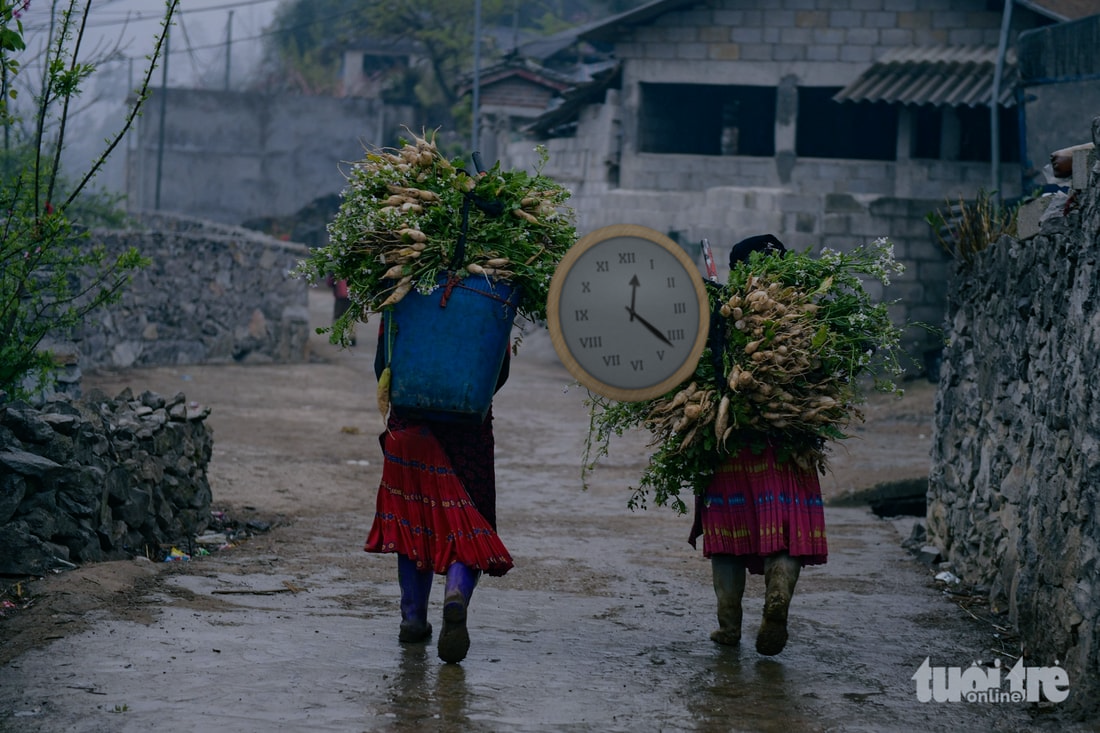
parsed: **12:22**
